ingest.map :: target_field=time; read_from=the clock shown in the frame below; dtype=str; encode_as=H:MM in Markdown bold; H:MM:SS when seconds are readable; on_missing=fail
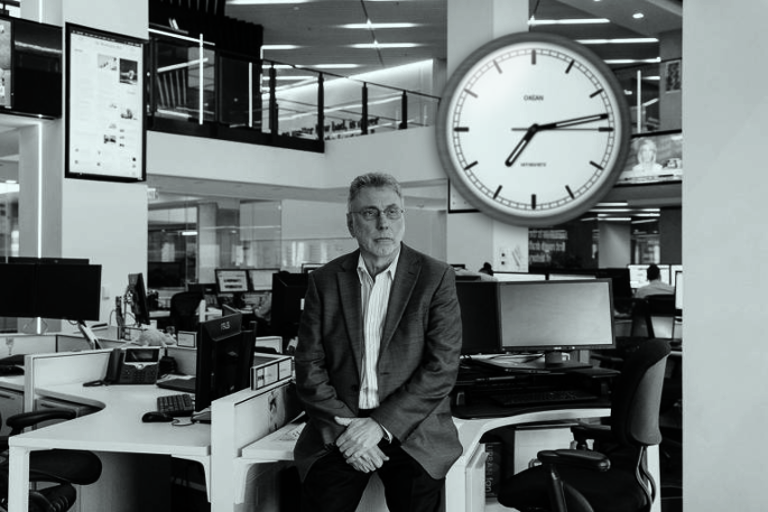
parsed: **7:13:15**
